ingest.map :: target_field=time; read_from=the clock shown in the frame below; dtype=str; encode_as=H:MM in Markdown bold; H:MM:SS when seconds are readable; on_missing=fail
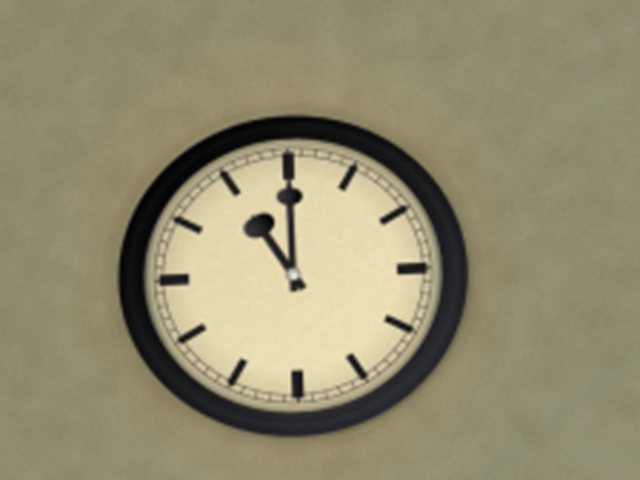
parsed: **11:00**
